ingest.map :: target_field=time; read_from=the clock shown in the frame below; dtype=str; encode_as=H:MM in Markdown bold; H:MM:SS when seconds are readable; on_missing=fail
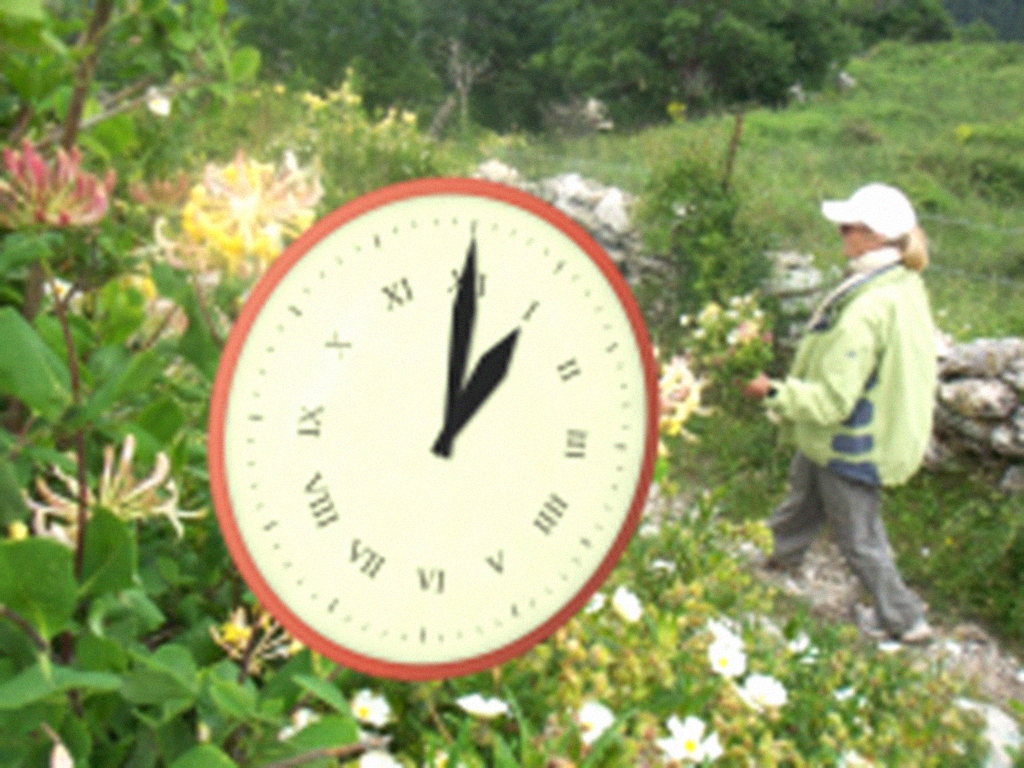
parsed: **1:00**
